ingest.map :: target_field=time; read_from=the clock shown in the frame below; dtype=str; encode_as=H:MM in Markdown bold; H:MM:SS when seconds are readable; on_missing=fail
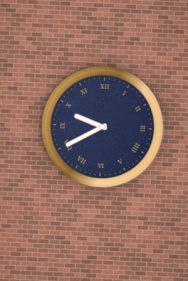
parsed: **9:40**
